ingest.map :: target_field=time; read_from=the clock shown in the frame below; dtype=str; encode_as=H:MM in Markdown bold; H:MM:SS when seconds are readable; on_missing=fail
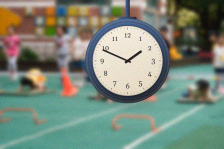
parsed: **1:49**
